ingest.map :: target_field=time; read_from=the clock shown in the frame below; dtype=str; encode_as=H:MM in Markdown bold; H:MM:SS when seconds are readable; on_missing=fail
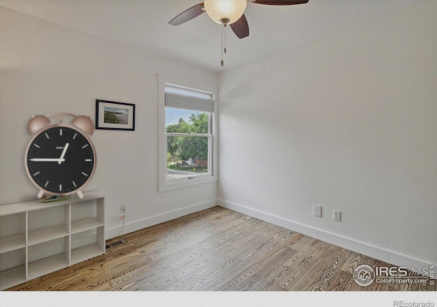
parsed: **12:45**
